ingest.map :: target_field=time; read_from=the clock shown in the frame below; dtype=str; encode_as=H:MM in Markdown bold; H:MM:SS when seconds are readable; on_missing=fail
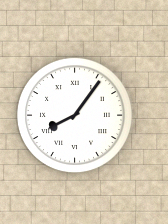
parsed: **8:06**
